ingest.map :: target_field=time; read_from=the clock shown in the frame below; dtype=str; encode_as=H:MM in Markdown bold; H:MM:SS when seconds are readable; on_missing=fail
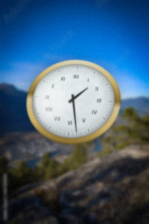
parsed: **1:28**
